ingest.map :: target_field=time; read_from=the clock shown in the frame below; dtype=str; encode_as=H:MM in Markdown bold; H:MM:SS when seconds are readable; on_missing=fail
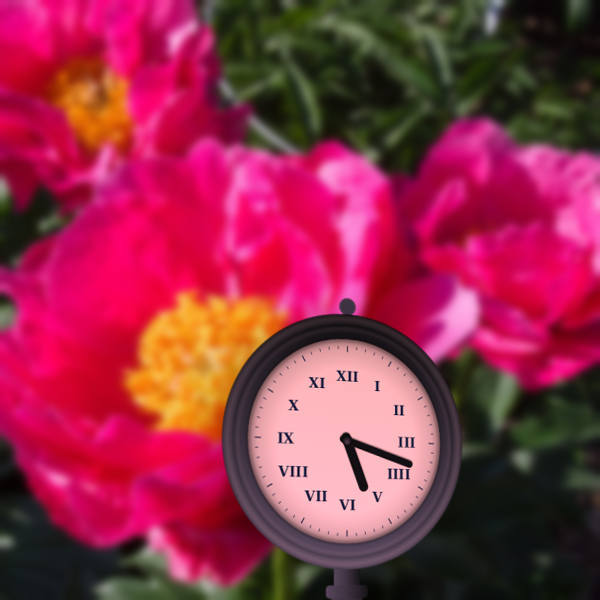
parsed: **5:18**
